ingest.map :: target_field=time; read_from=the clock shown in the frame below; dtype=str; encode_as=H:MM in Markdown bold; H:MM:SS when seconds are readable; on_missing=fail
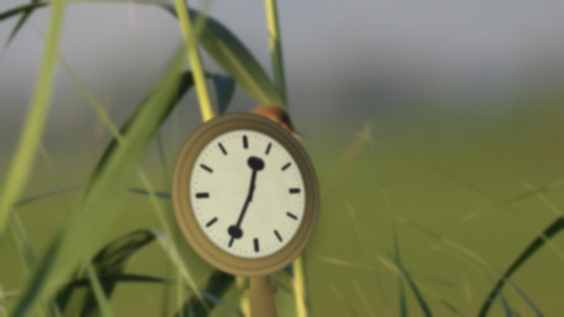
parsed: **12:35**
